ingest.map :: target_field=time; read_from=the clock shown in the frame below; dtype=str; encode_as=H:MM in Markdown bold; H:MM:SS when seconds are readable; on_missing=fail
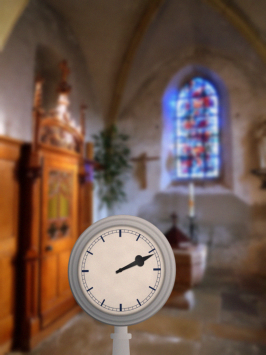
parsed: **2:11**
